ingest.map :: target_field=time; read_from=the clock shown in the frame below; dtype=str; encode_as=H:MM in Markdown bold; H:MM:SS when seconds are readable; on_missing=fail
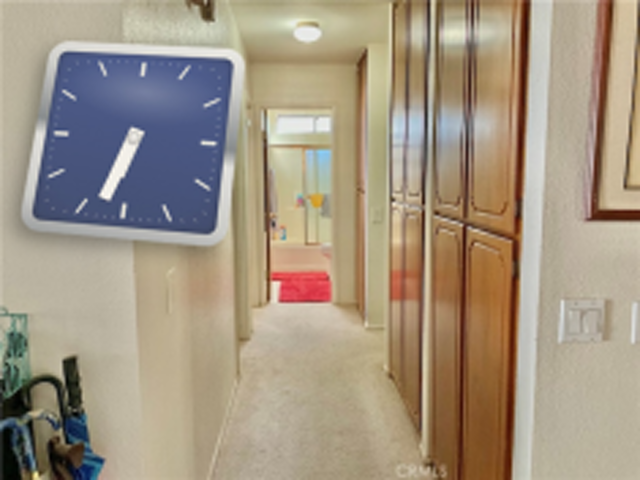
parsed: **6:33**
